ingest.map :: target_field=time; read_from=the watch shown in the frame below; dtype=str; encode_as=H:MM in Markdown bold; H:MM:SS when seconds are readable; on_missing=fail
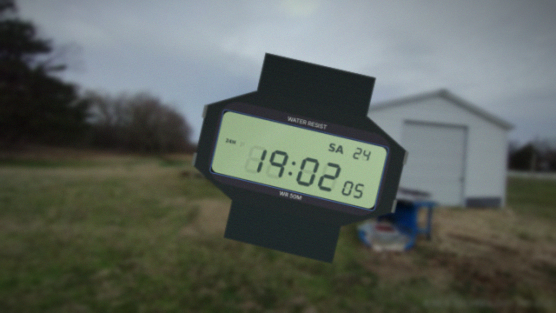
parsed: **19:02:05**
